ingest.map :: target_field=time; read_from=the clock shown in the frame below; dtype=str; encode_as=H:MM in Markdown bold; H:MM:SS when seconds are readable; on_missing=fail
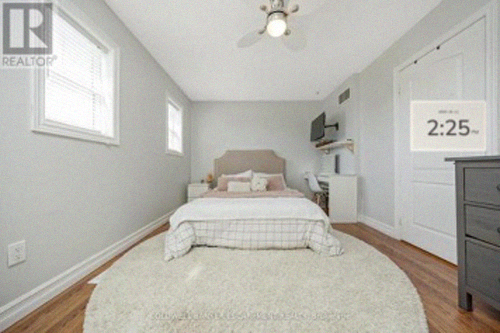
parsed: **2:25**
